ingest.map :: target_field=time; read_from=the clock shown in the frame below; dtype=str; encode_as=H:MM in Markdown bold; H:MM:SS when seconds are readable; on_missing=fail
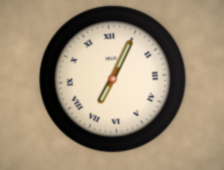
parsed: **7:05**
